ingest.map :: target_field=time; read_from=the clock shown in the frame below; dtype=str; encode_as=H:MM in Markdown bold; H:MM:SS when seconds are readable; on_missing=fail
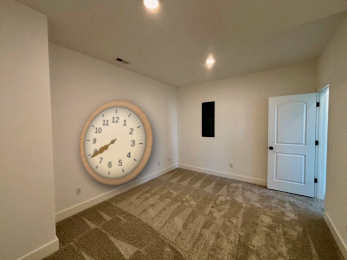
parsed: **7:39**
